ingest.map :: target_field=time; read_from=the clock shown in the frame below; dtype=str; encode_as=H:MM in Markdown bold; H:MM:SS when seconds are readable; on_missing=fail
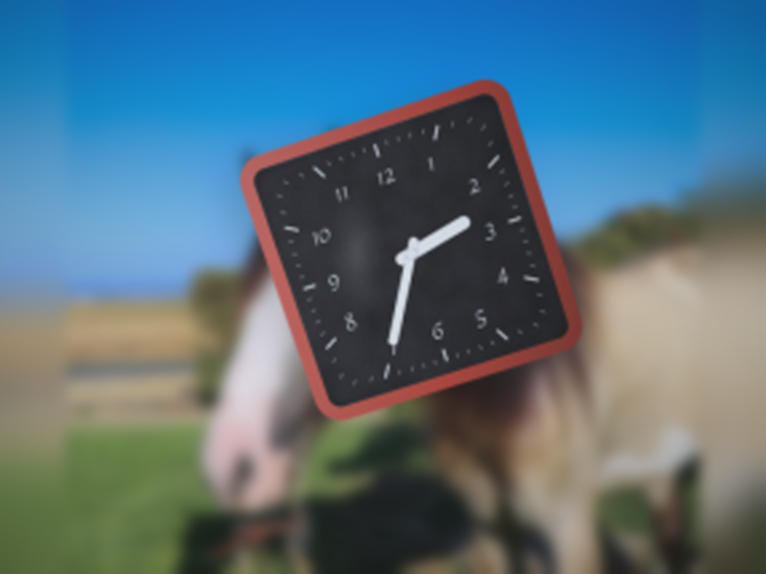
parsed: **2:35**
